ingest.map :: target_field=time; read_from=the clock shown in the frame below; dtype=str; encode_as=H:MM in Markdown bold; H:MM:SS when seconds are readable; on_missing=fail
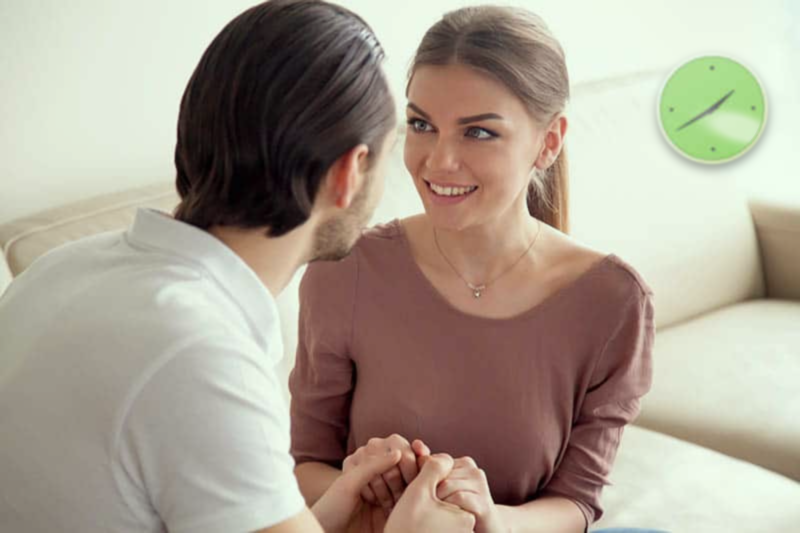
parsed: **1:40**
